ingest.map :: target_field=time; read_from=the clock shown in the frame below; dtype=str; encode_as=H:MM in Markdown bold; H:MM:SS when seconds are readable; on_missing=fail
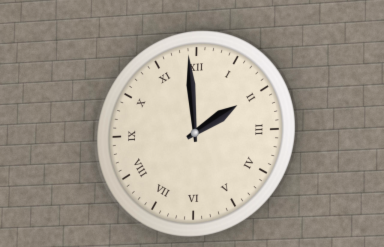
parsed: **1:59**
